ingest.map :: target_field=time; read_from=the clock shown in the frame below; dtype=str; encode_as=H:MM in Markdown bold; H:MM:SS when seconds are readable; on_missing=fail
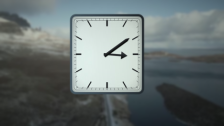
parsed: **3:09**
